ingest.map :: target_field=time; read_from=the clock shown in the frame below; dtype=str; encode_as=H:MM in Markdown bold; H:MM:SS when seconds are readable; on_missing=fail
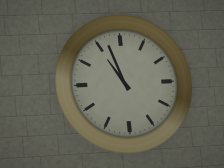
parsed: **10:57**
